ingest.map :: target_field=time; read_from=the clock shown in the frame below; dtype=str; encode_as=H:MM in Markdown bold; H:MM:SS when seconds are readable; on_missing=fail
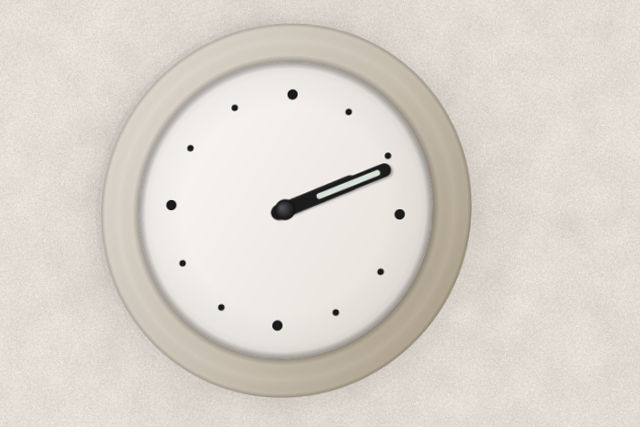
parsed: **2:11**
